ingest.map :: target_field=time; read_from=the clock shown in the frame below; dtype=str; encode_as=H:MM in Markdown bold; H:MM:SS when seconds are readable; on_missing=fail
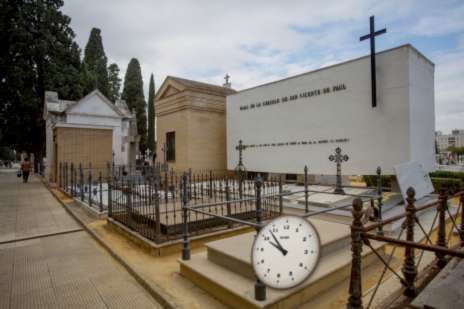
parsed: **9:53**
